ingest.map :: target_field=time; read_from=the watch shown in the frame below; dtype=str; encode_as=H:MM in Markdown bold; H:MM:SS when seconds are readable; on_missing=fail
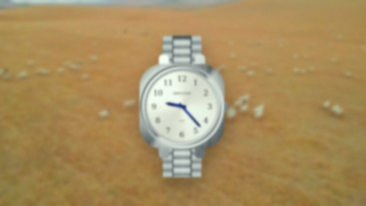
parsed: **9:23**
